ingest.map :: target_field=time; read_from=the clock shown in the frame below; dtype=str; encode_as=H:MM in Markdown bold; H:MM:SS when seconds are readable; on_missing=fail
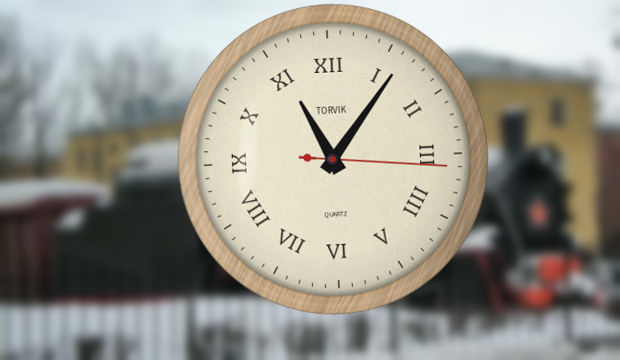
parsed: **11:06:16**
